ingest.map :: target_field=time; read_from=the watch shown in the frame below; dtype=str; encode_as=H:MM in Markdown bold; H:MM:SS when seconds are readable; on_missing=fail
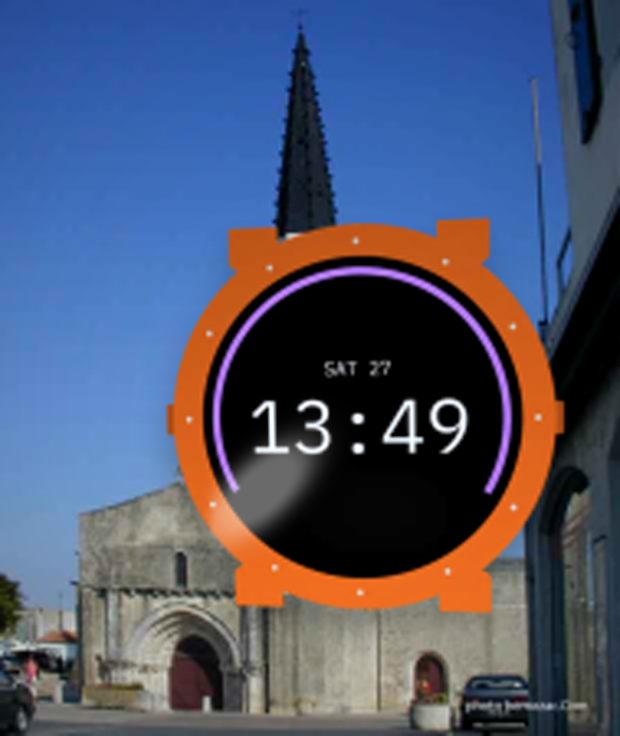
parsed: **13:49**
